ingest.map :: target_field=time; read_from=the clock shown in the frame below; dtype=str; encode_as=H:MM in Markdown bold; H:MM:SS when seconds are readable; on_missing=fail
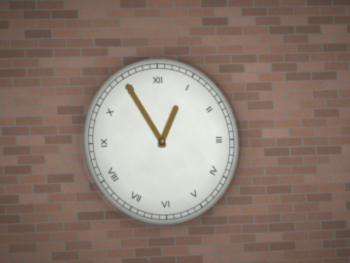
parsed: **12:55**
